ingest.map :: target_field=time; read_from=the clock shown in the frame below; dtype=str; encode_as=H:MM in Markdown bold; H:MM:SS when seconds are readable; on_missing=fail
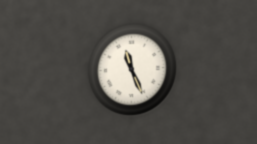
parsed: **11:26**
